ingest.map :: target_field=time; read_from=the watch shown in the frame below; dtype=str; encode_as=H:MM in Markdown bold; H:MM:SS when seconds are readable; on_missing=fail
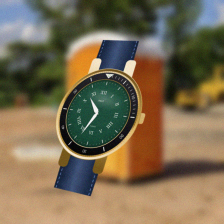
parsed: **10:34**
